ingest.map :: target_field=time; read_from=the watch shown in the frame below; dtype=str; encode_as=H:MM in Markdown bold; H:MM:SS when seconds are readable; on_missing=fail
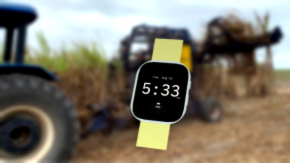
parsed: **5:33**
